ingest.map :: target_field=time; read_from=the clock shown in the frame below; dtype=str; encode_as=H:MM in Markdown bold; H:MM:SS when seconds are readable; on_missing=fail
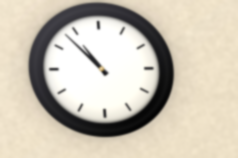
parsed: **10:53**
